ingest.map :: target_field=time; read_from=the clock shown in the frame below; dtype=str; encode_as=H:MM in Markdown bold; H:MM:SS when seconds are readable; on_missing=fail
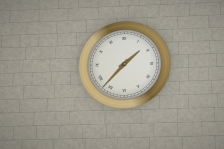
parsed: **1:37**
